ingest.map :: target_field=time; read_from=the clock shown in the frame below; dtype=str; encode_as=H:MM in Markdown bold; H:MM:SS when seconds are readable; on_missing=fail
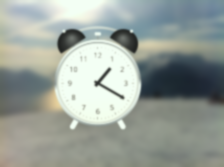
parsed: **1:20**
